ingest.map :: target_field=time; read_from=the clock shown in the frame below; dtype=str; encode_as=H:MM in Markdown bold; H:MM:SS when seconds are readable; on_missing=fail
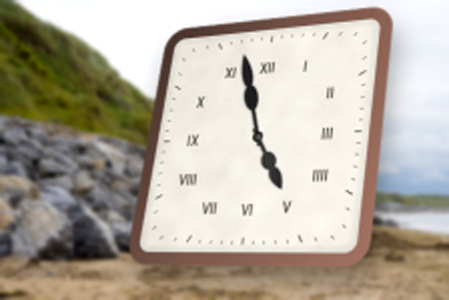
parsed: **4:57**
